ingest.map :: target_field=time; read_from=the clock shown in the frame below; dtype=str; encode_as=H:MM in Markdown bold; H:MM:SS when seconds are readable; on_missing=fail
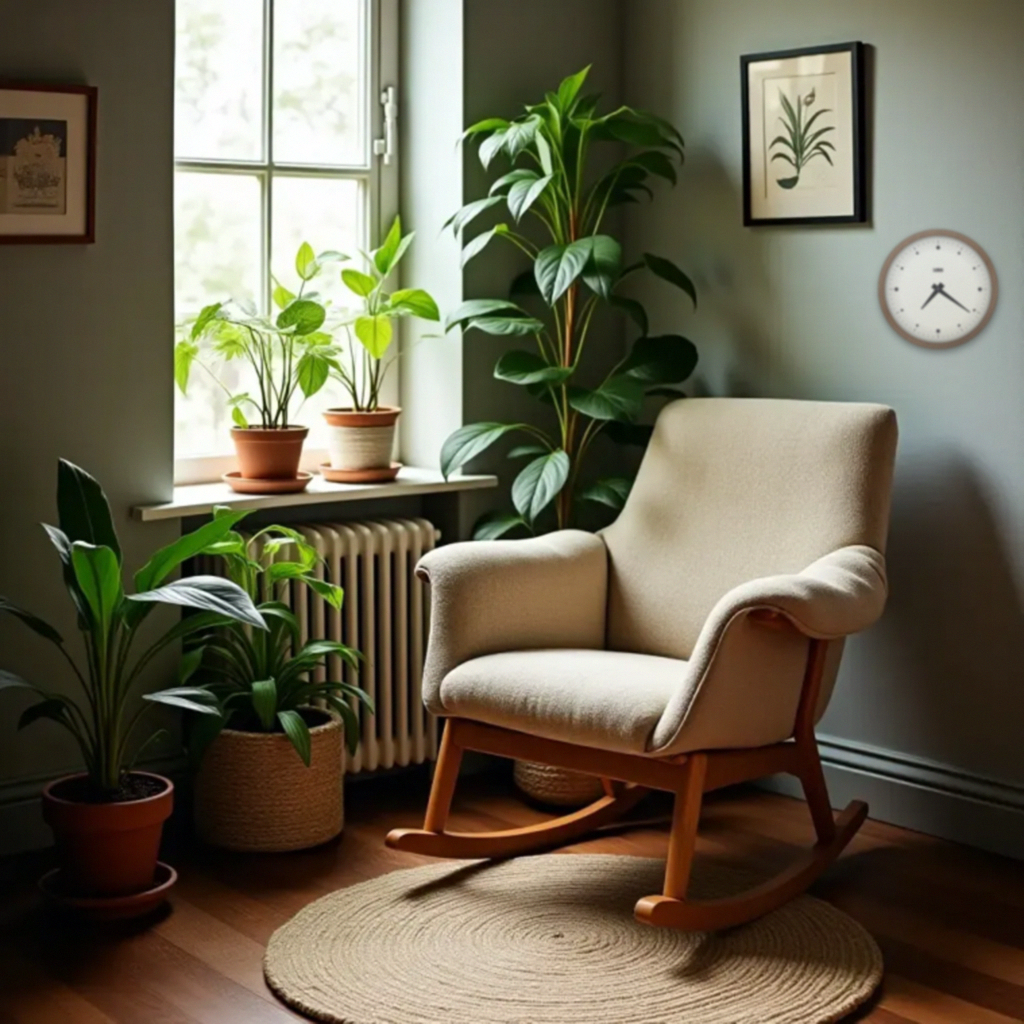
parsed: **7:21**
